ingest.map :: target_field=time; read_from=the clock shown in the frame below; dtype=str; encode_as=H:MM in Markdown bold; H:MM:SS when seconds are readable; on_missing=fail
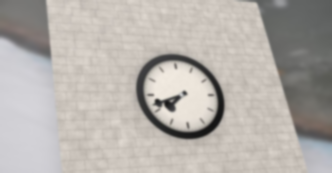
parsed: **7:42**
